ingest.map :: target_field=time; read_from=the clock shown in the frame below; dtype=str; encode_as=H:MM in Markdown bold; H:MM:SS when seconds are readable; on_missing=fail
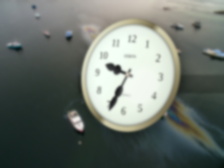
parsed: **9:34**
